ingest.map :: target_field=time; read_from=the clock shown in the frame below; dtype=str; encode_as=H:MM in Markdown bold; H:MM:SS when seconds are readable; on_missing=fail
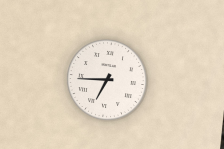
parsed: **6:44**
